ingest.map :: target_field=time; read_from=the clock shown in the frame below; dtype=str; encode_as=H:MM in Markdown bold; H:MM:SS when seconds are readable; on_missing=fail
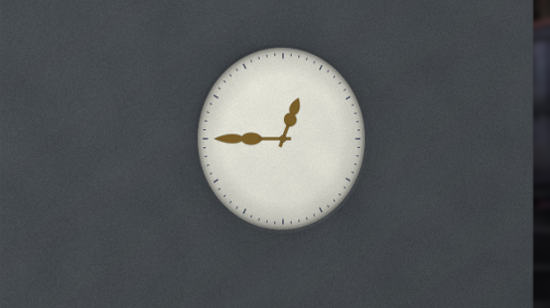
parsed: **12:45**
